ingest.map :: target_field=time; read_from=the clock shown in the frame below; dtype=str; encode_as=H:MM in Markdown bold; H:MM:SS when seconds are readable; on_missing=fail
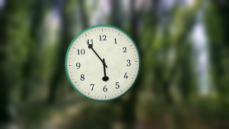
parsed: **5:54**
